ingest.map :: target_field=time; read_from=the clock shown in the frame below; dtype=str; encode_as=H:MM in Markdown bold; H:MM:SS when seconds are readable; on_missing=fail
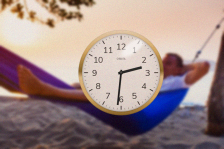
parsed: **2:31**
